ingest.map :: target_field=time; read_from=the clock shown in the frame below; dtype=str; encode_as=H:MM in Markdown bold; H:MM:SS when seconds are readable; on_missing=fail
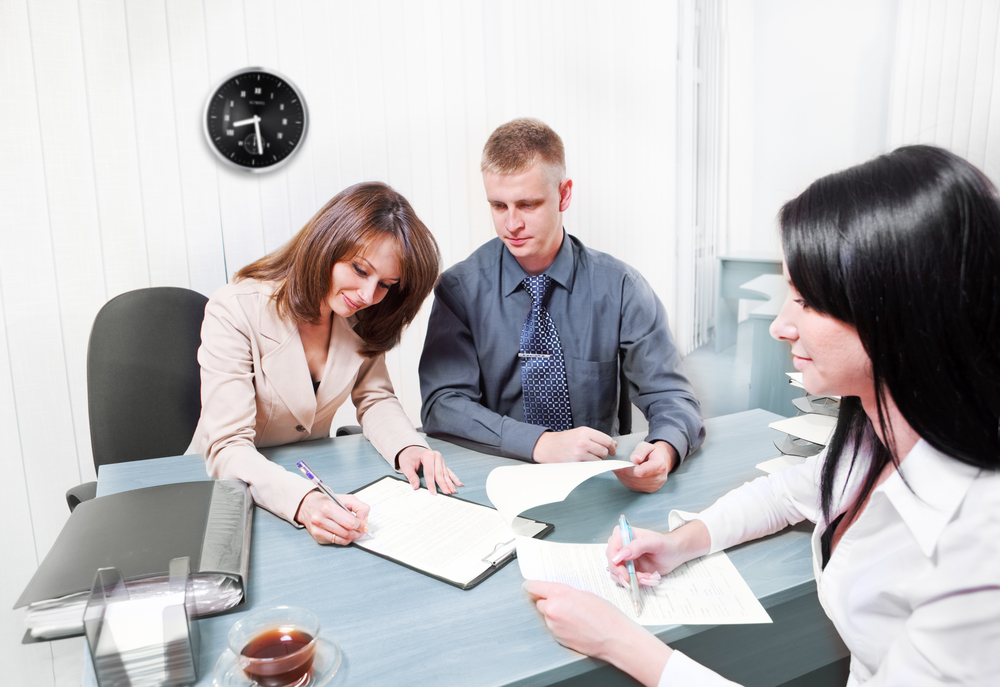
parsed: **8:28**
